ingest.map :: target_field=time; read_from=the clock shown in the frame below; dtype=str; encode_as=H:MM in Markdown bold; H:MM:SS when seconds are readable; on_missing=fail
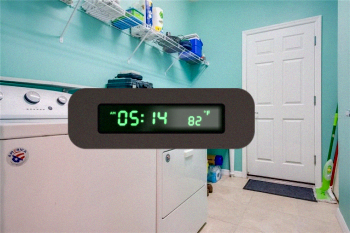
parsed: **5:14**
